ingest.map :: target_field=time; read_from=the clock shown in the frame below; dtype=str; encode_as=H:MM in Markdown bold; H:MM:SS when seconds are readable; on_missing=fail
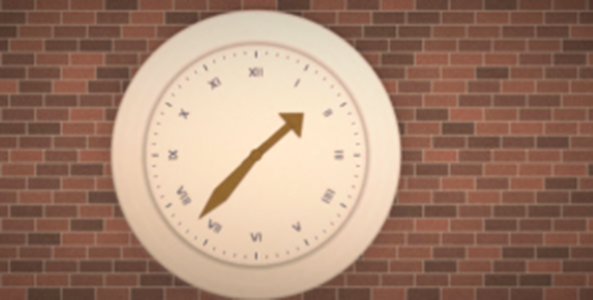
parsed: **1:37**
